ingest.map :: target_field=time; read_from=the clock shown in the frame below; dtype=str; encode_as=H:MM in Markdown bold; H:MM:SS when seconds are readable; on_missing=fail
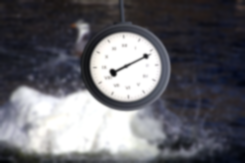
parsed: **8:11**
